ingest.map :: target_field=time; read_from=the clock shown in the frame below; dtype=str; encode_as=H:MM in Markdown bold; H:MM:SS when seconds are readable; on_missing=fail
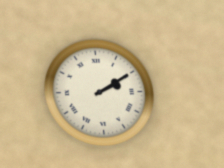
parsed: **2:10**
